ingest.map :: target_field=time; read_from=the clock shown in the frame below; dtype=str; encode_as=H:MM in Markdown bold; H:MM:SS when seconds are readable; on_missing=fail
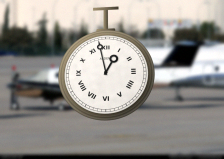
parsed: **12:58**
